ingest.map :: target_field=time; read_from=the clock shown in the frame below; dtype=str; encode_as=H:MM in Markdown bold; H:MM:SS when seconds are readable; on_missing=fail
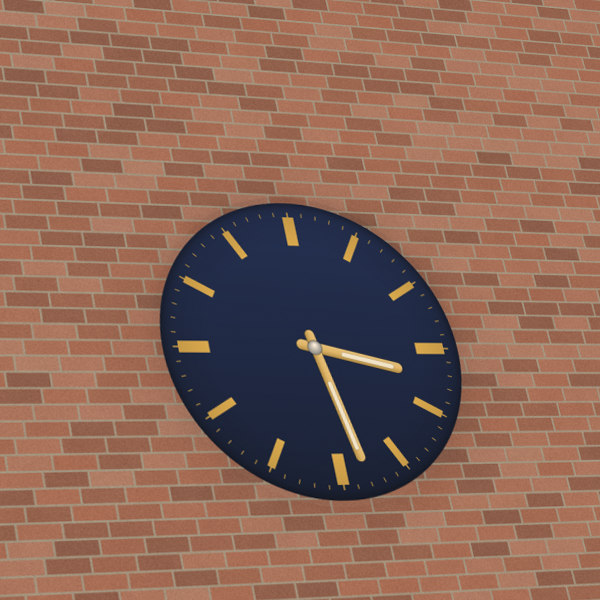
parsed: **3:28**
